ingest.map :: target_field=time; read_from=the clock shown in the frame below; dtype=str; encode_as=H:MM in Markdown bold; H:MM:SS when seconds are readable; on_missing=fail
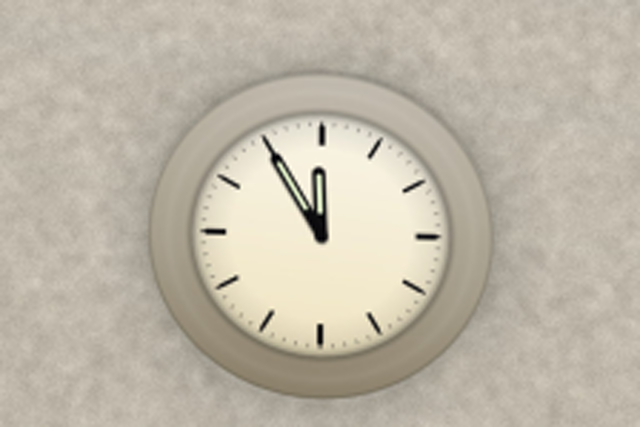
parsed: **11:55**
